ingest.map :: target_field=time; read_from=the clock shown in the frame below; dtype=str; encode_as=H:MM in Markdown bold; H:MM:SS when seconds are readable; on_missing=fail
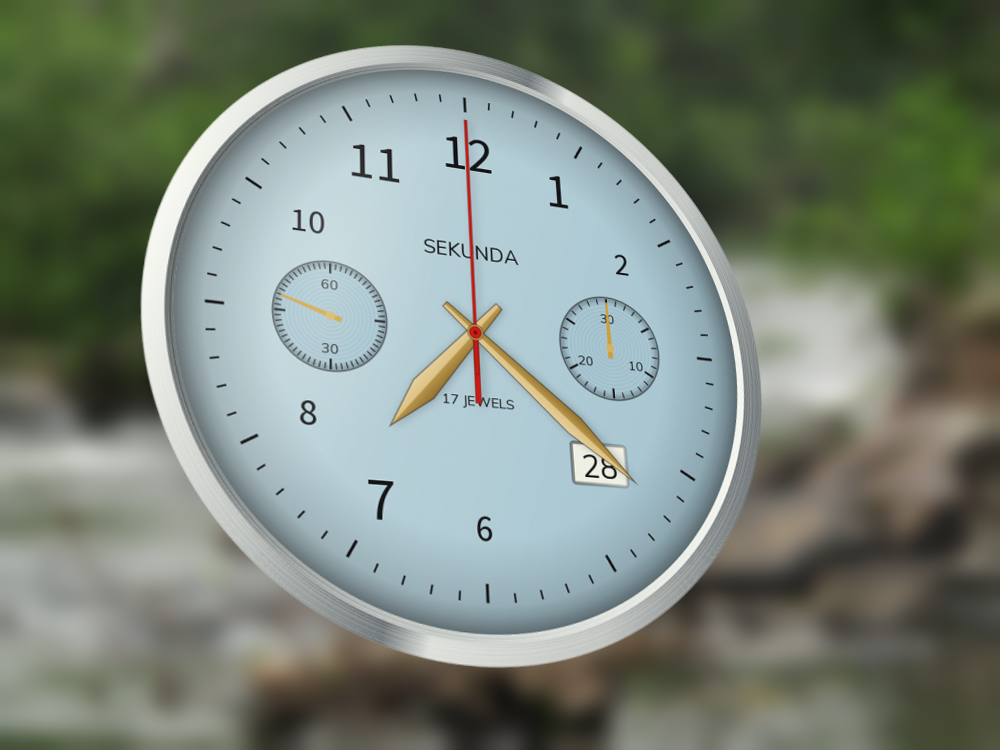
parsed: **7:21:48**
